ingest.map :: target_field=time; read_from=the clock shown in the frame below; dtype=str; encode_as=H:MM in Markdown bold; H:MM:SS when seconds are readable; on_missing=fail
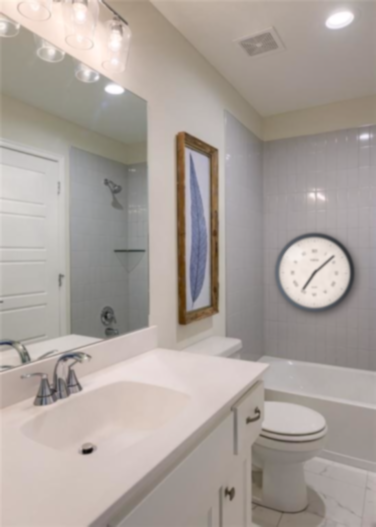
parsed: **7:08**
